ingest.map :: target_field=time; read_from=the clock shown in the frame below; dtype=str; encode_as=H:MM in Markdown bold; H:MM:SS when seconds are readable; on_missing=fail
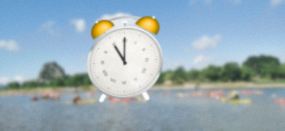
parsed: **11:00**
